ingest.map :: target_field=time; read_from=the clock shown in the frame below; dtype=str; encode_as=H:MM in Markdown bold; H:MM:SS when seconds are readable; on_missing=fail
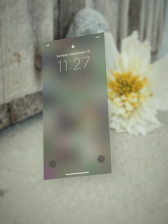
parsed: **11:27**
